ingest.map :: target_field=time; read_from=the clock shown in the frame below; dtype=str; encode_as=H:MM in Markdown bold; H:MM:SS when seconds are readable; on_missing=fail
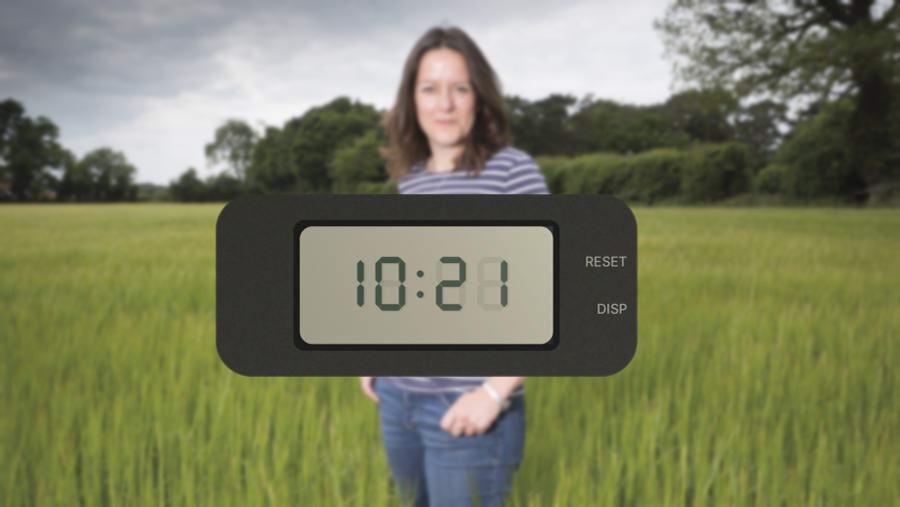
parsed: **10:21**
